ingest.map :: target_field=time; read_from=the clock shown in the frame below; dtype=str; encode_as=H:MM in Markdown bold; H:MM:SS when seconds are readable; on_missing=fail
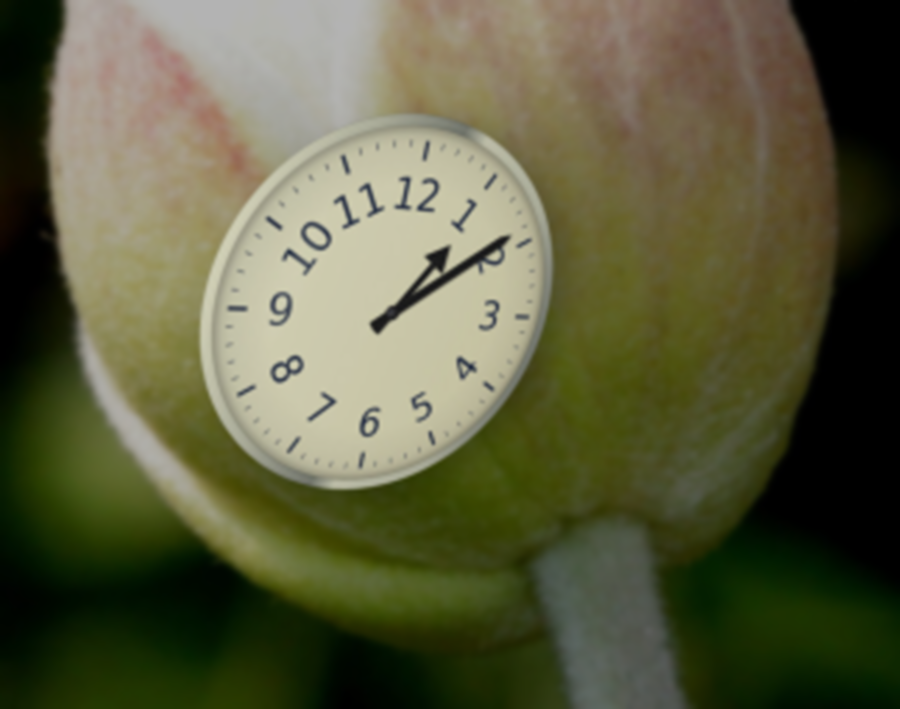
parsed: **1:09**
